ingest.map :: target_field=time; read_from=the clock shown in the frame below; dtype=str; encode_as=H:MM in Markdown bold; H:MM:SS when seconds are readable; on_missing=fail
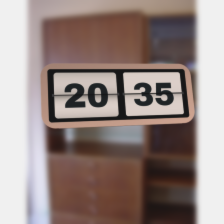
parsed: **20:35**
